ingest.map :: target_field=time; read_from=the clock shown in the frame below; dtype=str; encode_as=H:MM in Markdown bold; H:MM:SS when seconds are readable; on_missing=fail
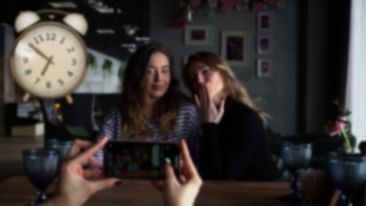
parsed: **6:51**
